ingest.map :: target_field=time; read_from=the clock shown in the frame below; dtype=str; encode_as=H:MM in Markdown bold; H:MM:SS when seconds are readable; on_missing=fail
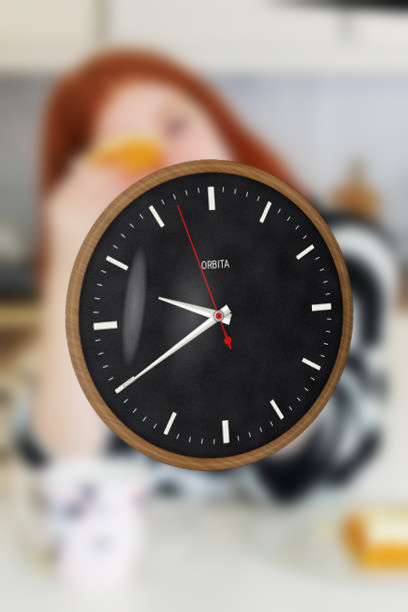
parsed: **9:39:57**
